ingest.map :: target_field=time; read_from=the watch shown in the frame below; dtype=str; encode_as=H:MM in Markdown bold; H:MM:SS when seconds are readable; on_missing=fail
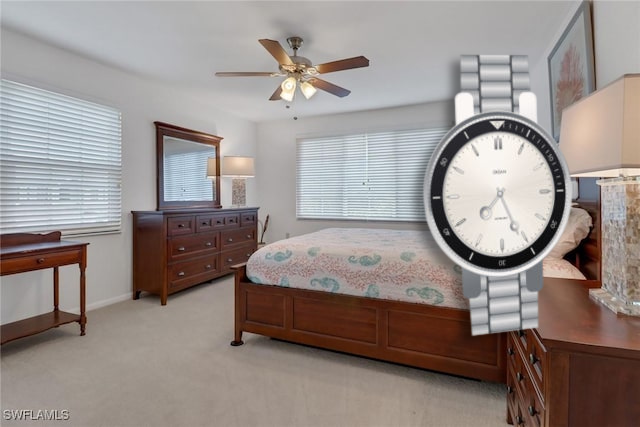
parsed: **7:26**
